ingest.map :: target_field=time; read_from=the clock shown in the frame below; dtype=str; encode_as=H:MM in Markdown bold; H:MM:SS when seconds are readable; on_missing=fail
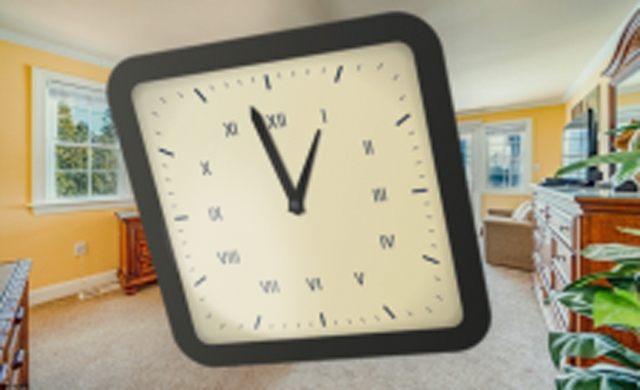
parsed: **12:58**
